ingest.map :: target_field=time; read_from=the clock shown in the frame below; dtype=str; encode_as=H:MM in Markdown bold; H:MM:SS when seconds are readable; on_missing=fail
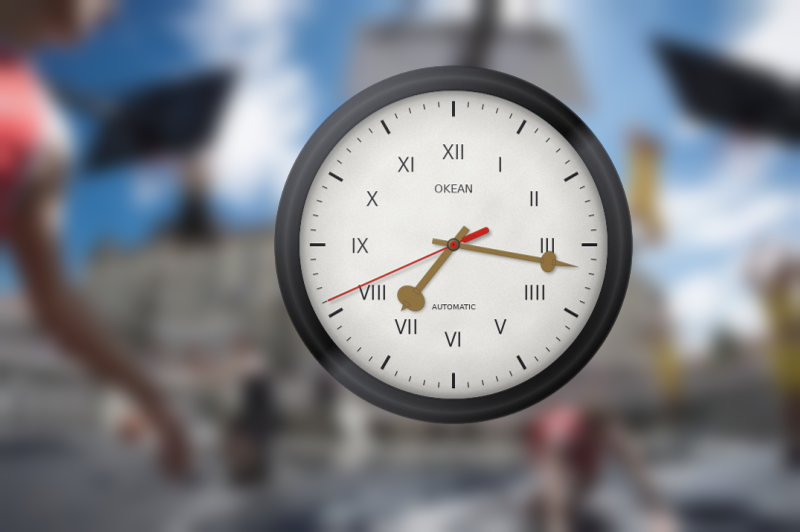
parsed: **7:16:41**
